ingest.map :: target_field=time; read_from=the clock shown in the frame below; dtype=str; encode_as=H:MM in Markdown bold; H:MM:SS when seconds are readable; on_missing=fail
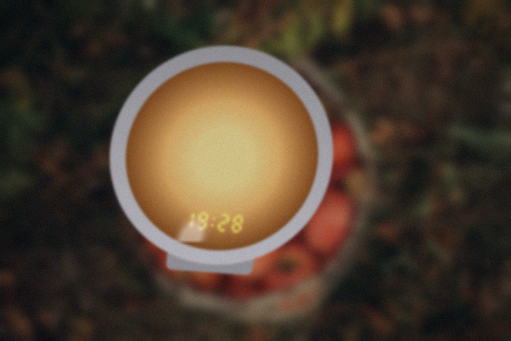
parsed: **19:28**
